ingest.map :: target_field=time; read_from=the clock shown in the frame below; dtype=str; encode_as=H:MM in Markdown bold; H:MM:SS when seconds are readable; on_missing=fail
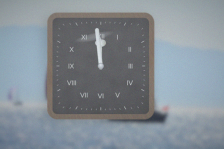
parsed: **11:59**
